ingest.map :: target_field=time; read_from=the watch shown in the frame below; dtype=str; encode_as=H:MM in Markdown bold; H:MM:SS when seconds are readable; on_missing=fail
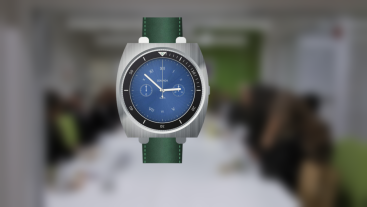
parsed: **2:52**
